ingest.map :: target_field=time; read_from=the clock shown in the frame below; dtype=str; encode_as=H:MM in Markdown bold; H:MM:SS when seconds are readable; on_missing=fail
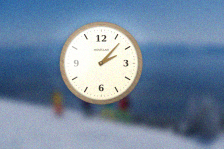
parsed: **2:07**
